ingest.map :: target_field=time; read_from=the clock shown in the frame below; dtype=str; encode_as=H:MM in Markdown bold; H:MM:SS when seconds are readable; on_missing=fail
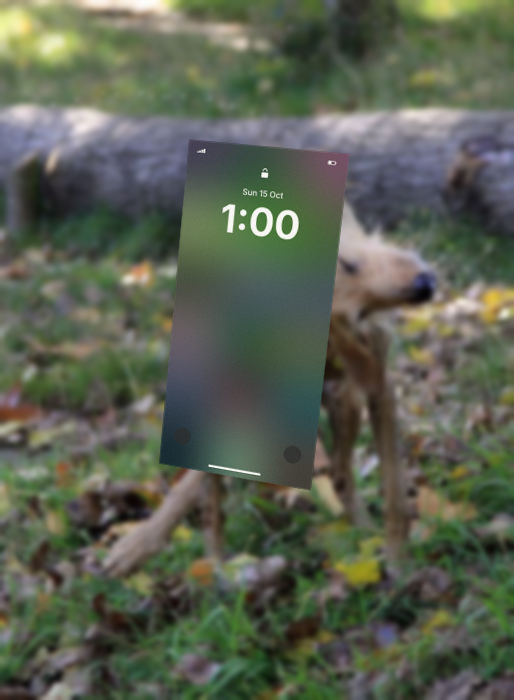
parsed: **1:00**
